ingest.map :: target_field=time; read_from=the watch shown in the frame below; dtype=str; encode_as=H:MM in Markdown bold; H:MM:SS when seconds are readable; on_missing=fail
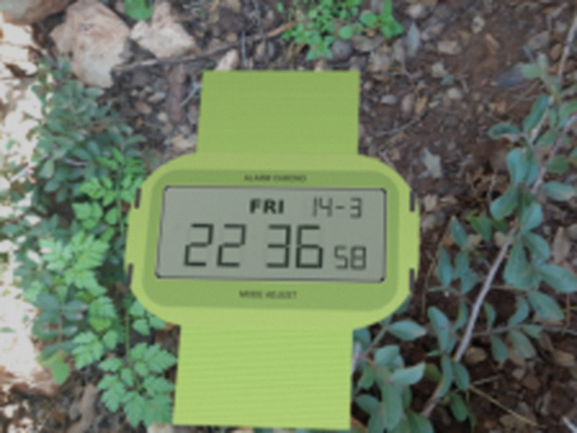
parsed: **22:36:58**
